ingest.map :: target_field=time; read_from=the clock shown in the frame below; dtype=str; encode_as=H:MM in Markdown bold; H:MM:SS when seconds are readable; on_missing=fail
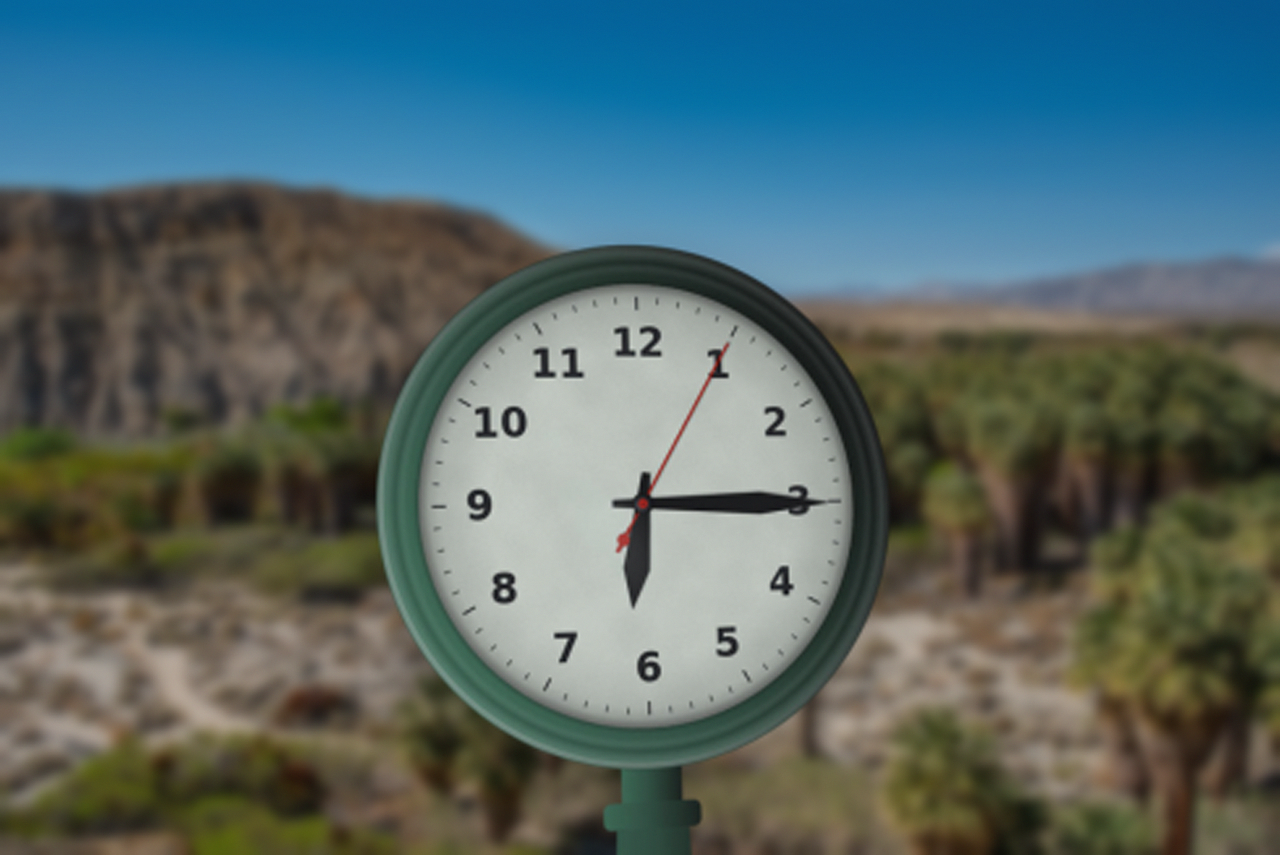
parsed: **6:15:05**
